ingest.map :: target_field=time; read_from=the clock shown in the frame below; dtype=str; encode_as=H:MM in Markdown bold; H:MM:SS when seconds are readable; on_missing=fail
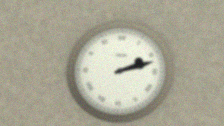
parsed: **2:12**
